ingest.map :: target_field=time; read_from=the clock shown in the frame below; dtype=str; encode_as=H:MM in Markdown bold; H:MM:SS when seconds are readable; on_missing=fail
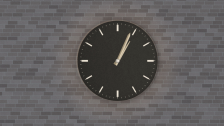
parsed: **1:04**
